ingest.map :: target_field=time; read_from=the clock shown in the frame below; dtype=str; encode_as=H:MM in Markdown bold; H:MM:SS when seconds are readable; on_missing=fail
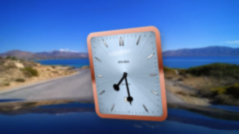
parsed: **7:29**
